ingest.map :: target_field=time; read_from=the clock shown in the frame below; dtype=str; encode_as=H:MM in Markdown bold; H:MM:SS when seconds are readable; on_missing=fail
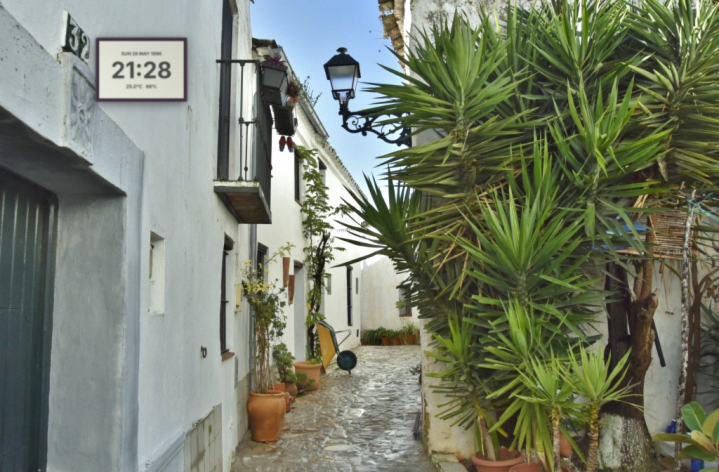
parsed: **21:28**
